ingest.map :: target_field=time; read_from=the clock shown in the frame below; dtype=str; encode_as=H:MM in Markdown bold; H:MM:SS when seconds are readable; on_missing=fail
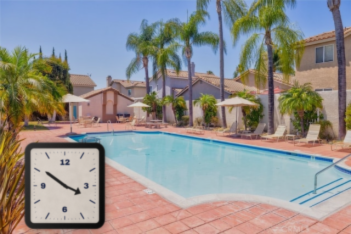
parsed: **3:51**
